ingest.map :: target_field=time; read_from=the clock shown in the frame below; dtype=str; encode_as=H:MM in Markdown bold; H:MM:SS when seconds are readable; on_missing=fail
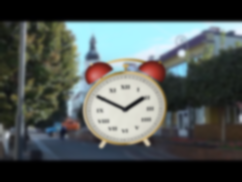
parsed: **1:50**
